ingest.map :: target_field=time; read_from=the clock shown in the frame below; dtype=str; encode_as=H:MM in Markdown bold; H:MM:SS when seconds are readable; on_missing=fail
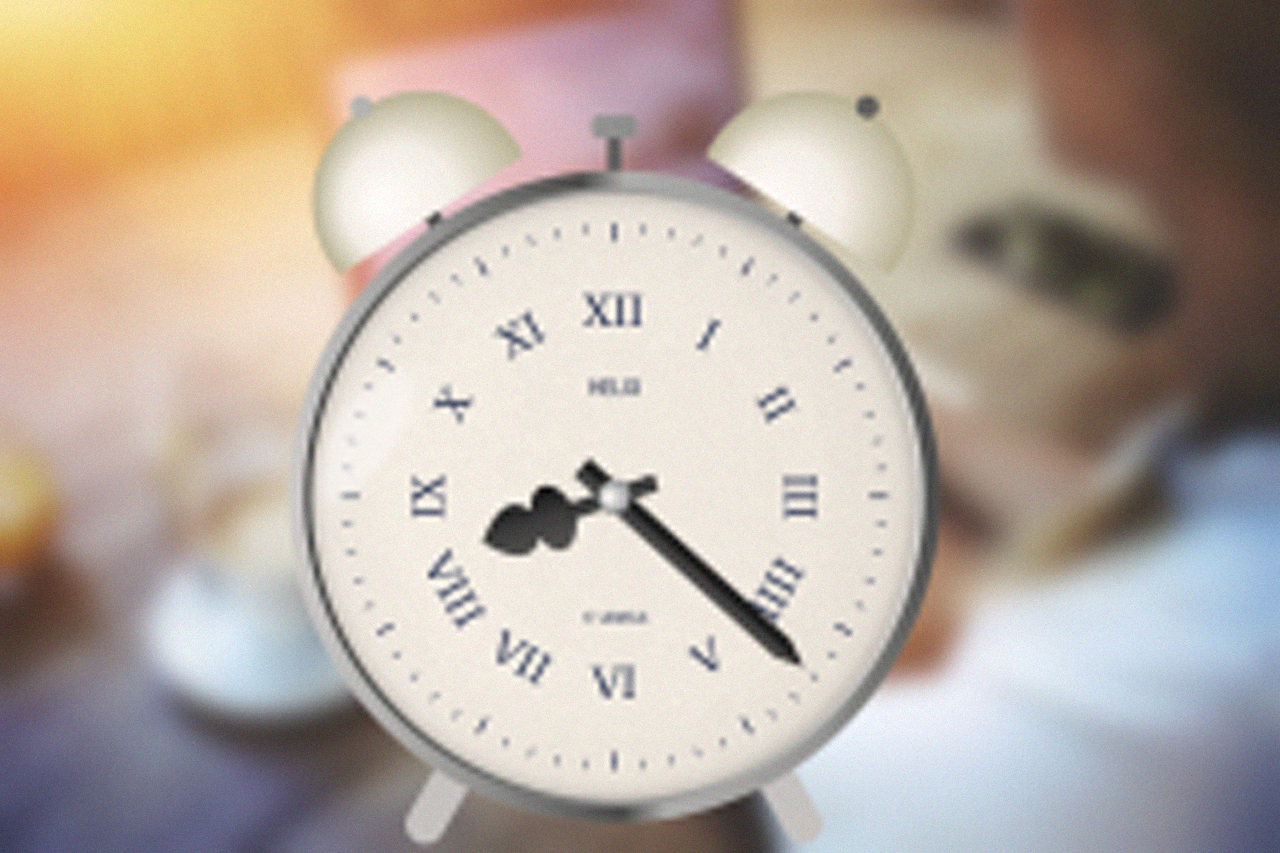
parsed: **8:22**
